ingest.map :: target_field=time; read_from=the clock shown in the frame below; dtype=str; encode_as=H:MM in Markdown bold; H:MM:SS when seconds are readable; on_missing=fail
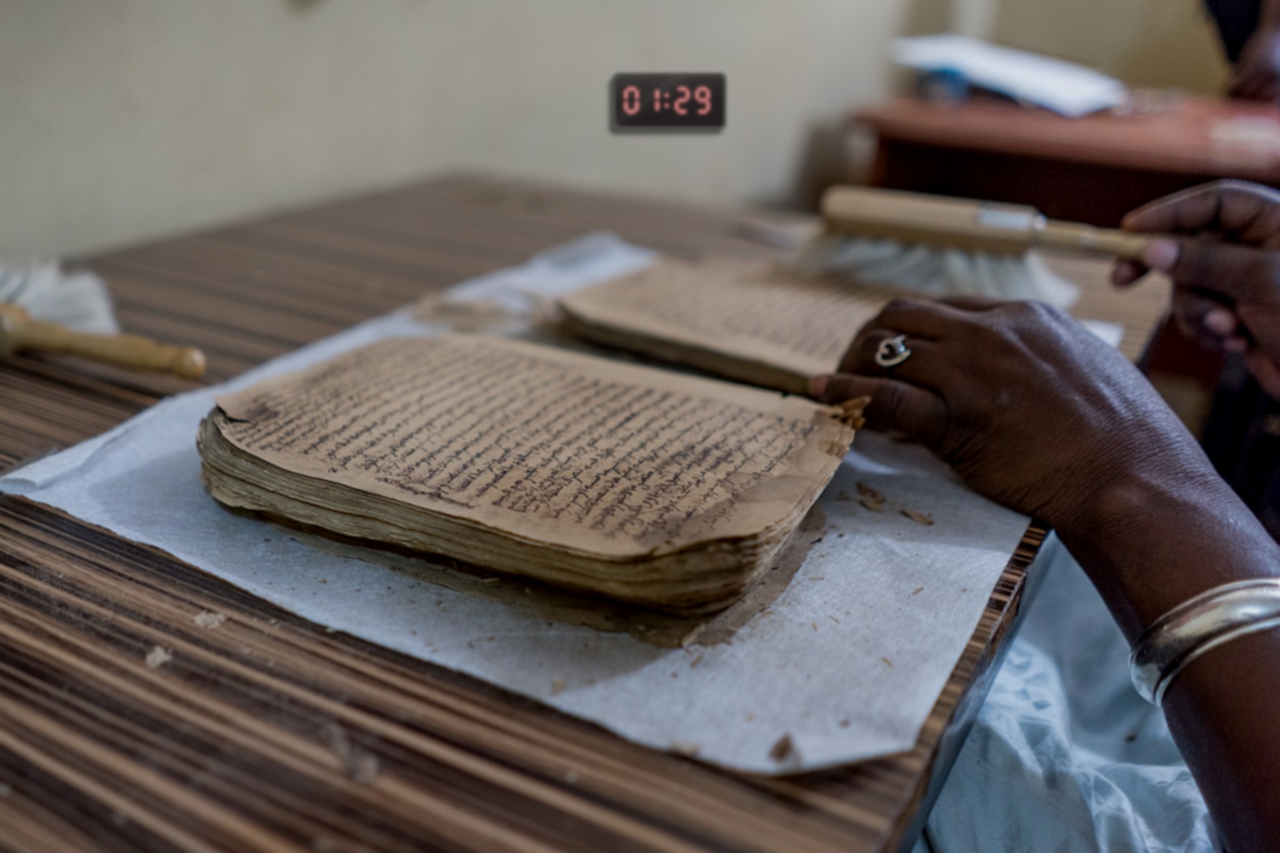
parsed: **1:29**
